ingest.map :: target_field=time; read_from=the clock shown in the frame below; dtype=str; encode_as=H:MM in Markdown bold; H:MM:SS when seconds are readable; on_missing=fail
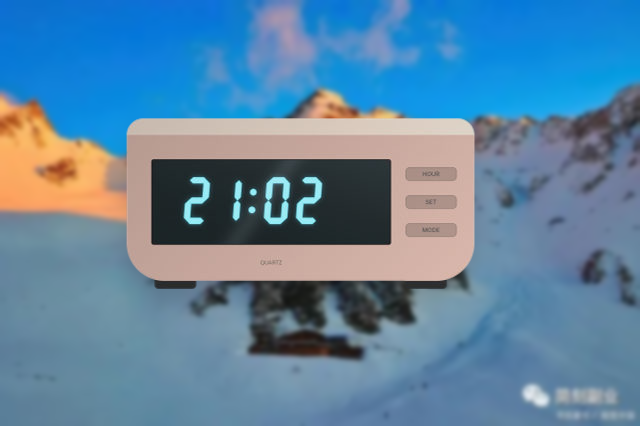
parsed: **21:02**
